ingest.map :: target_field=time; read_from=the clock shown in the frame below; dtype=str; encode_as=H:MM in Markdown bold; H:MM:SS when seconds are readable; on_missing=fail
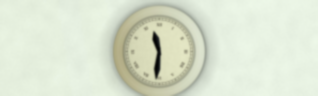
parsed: **11:31**
